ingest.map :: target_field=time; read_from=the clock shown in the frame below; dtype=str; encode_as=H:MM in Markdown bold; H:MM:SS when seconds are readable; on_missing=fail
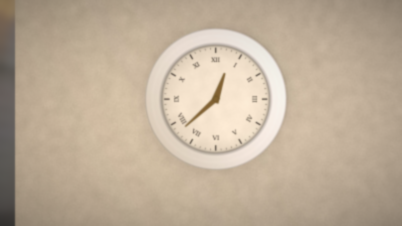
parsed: **12:38**
